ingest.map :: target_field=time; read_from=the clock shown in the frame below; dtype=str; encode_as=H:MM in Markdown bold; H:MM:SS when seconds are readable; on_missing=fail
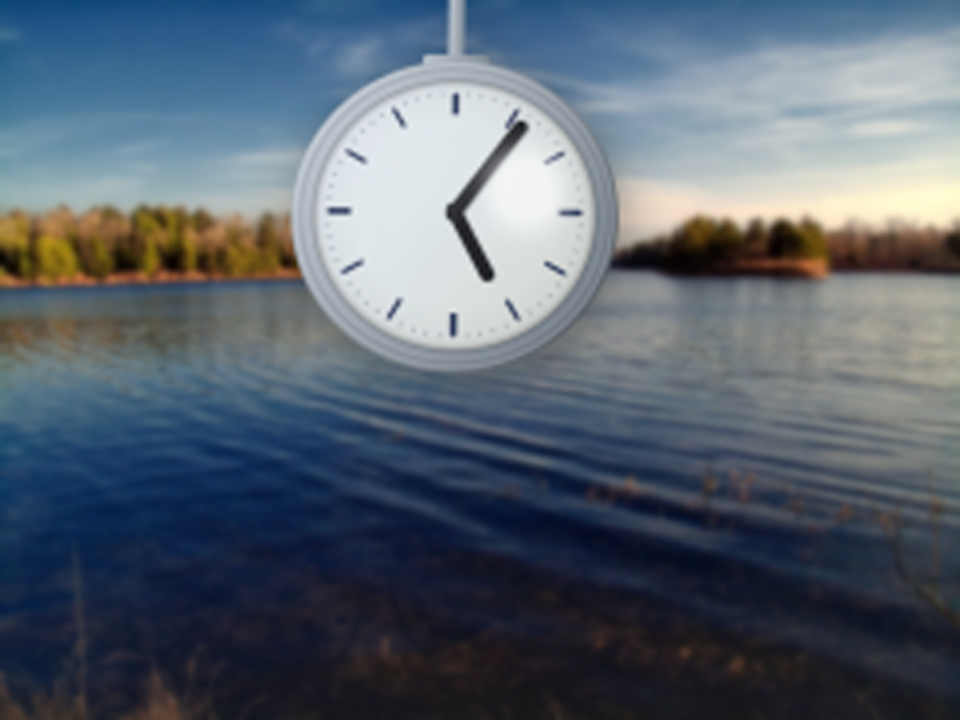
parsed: **5:06**
